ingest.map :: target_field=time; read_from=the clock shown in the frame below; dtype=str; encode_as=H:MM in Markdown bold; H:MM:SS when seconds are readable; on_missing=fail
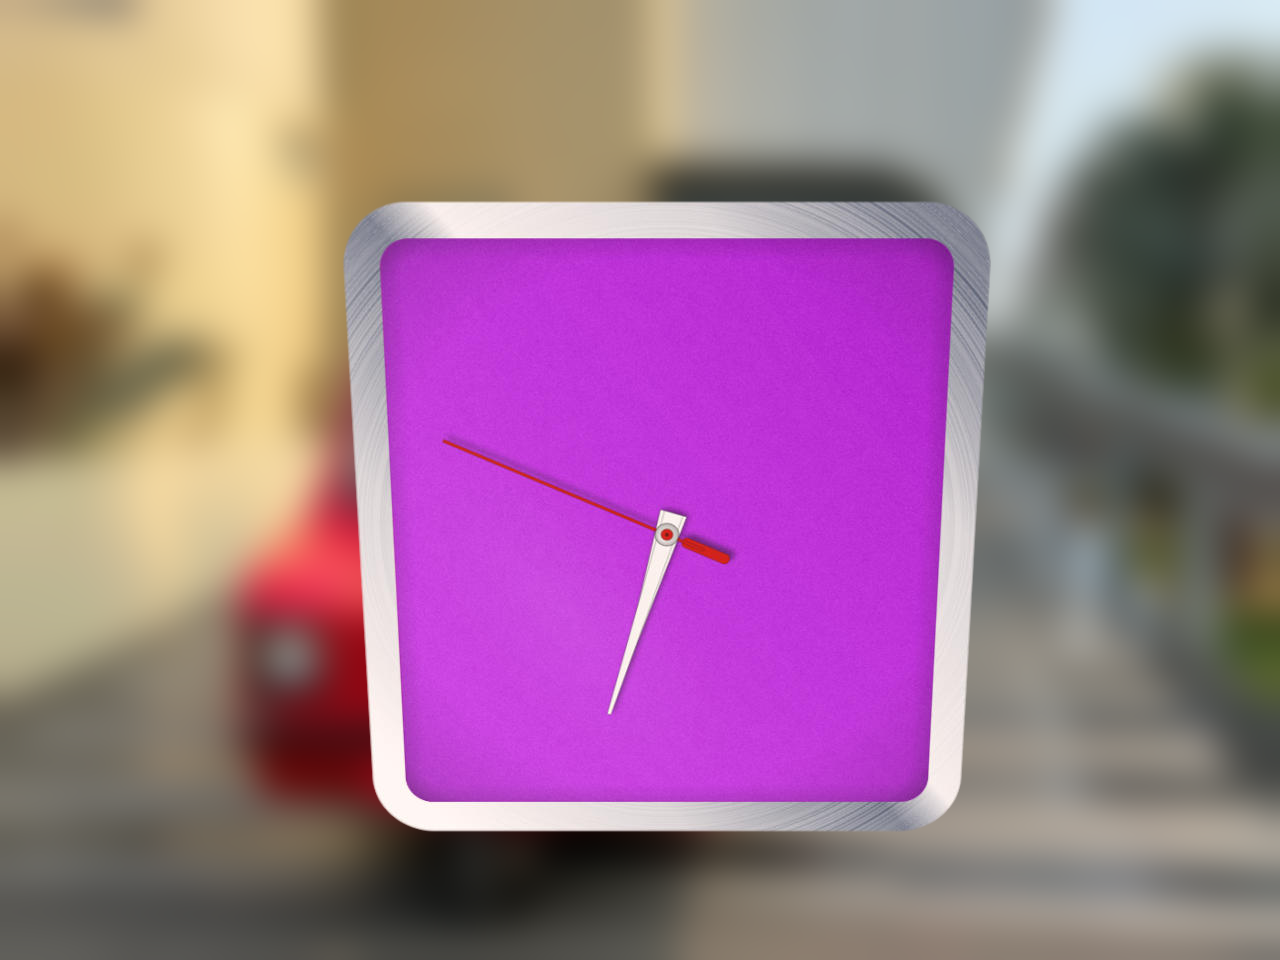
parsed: **6:32:49**
